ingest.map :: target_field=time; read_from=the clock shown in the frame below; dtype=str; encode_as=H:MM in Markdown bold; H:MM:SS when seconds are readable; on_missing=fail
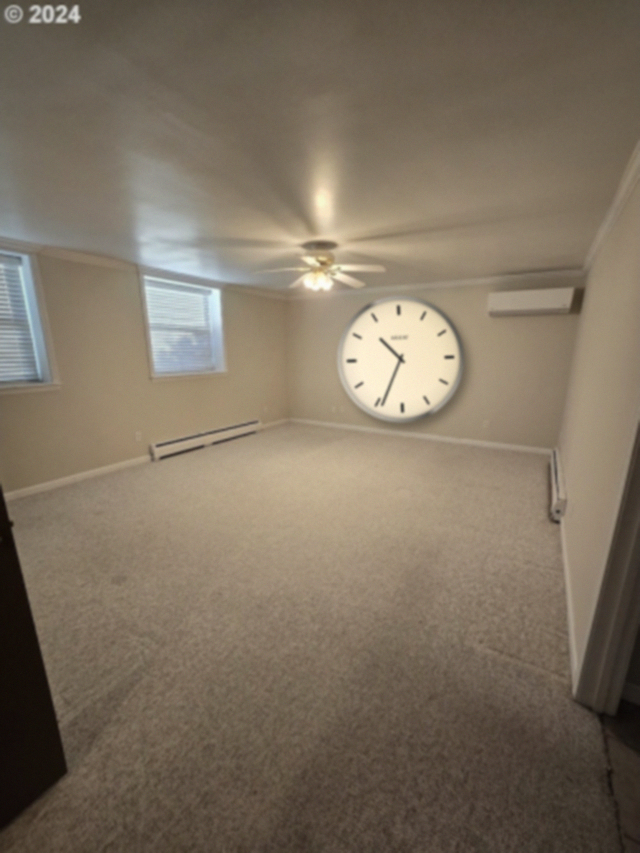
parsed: **10:34**
